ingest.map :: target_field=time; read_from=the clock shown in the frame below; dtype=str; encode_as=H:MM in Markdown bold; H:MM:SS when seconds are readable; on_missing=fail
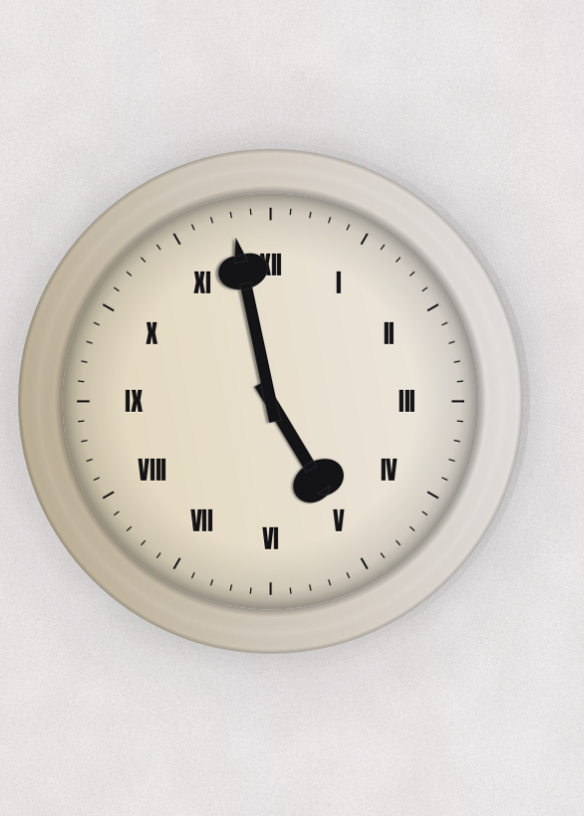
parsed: **4:58**
